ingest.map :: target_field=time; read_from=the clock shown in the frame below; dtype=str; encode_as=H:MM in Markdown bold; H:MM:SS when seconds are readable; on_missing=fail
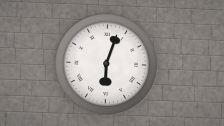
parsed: **6:03**
